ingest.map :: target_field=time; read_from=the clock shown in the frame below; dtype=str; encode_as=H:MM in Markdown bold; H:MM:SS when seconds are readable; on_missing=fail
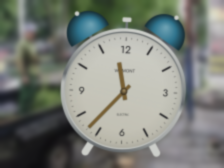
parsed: **11:37**
